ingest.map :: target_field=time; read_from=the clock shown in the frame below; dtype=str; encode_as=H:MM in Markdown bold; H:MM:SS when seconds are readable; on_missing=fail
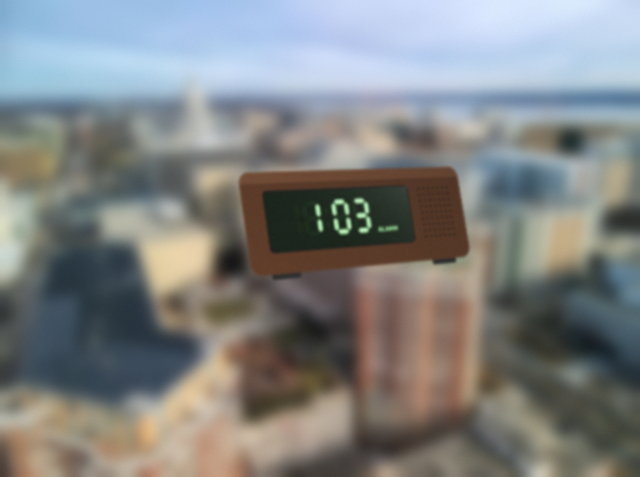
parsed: **1:03**
